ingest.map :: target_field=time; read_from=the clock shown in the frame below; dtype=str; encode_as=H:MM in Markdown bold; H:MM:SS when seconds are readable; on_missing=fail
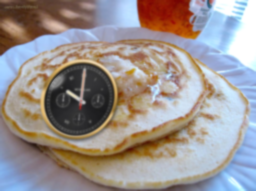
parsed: **10:00**
